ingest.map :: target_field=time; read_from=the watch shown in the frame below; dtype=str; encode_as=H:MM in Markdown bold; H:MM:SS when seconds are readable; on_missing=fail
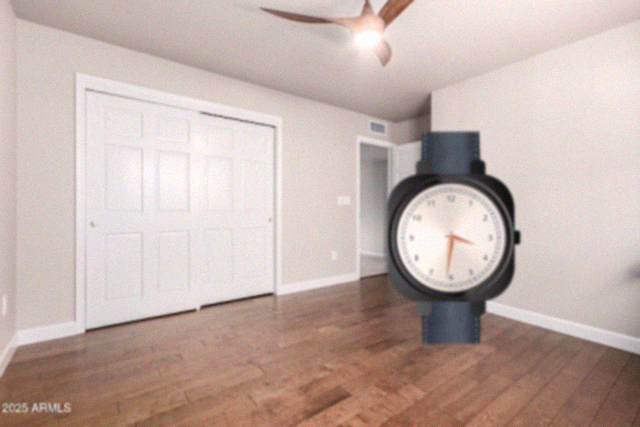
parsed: **3:31**
